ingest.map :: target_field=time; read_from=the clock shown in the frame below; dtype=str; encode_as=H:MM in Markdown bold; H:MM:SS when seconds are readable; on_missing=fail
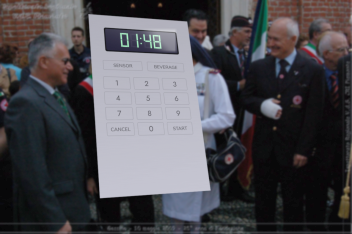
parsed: **1:48**
